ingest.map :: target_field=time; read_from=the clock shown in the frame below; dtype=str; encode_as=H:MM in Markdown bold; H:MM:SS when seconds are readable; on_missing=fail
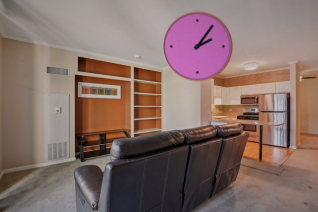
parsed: **2:06**
